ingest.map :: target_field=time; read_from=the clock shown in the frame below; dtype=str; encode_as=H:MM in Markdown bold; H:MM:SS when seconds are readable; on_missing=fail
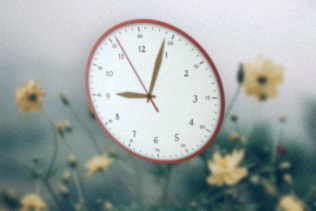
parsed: **9:03:56**
